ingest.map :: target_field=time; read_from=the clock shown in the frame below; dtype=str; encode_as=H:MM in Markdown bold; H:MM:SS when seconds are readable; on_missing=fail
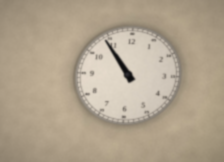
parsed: **10:54**
